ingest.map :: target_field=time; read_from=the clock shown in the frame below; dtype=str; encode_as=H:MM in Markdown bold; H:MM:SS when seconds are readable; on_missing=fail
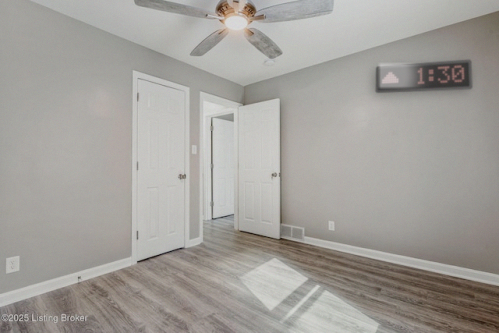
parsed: **1:30**
